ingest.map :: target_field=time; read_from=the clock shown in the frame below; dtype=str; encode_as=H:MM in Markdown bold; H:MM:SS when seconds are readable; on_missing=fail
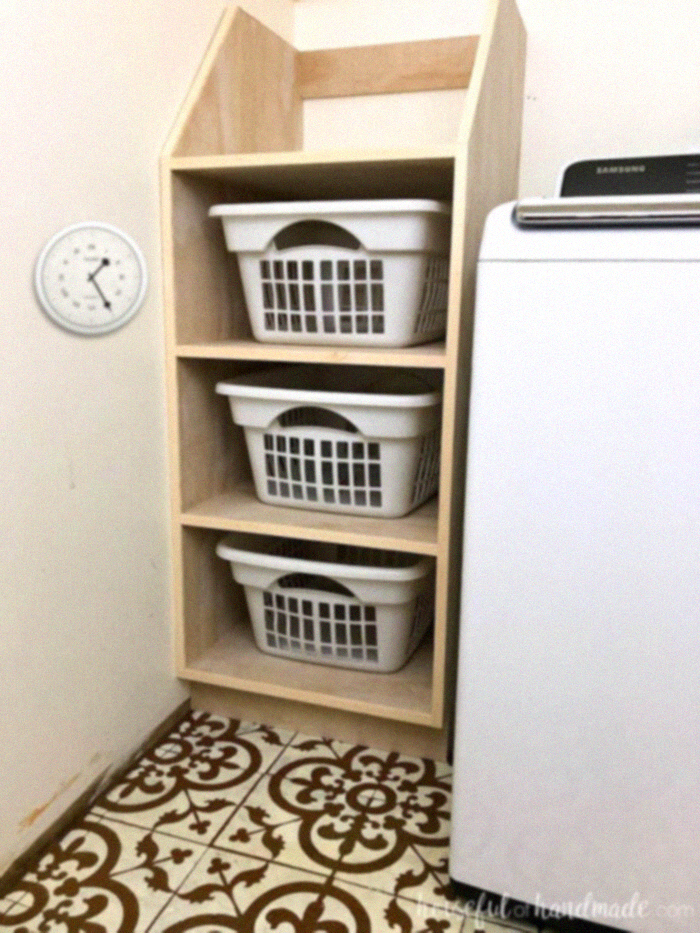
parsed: **1:25**
